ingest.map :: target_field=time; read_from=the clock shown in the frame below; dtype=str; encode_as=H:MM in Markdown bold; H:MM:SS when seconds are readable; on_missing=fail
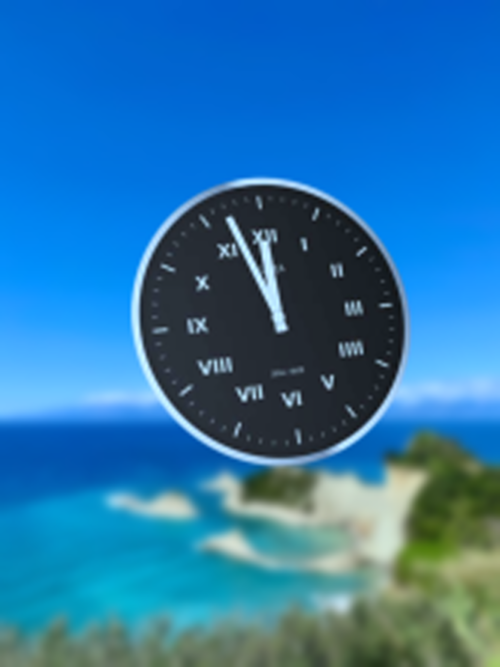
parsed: **11:57**
